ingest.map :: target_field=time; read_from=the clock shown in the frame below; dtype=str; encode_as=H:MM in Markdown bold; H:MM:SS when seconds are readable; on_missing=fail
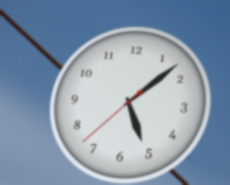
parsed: **5:07:37**
